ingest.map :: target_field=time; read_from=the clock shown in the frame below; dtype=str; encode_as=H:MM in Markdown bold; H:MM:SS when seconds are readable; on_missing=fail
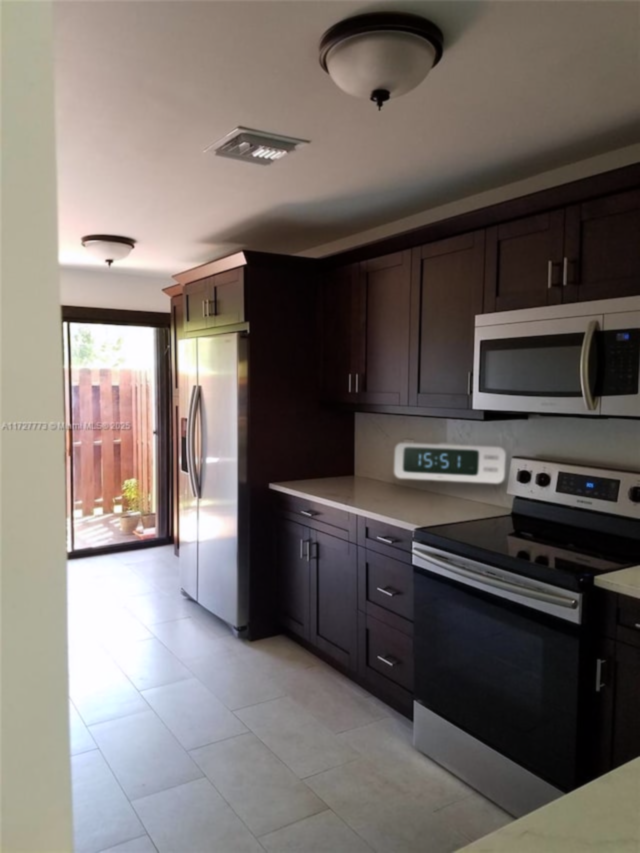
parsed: **15:51**
